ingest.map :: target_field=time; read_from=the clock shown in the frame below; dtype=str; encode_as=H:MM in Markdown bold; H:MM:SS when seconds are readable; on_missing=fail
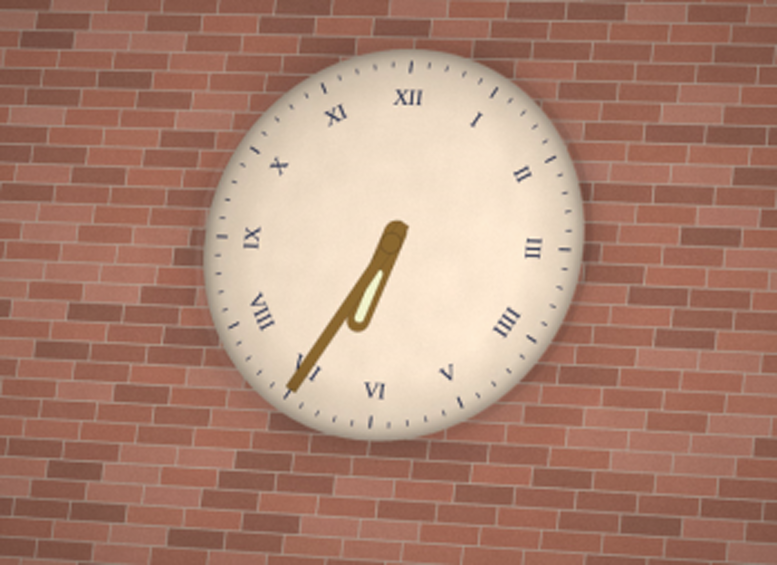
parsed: **6:35**
